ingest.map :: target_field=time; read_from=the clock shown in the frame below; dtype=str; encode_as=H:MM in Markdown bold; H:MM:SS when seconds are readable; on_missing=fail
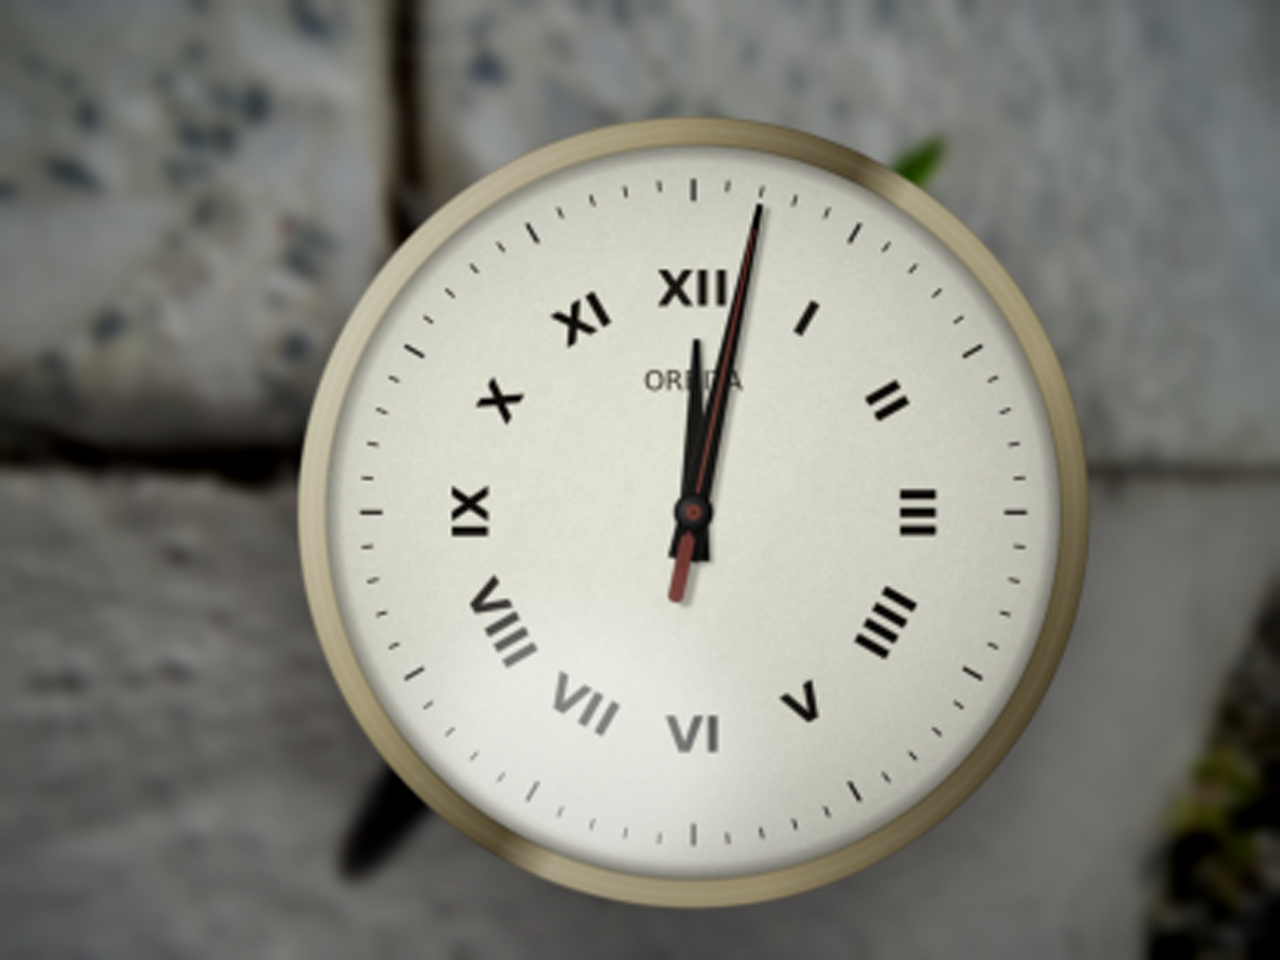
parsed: **12:02:02**
